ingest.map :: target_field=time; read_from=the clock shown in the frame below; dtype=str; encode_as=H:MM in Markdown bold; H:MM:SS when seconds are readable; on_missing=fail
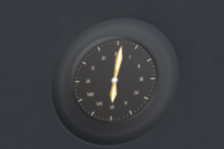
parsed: **6:01**
